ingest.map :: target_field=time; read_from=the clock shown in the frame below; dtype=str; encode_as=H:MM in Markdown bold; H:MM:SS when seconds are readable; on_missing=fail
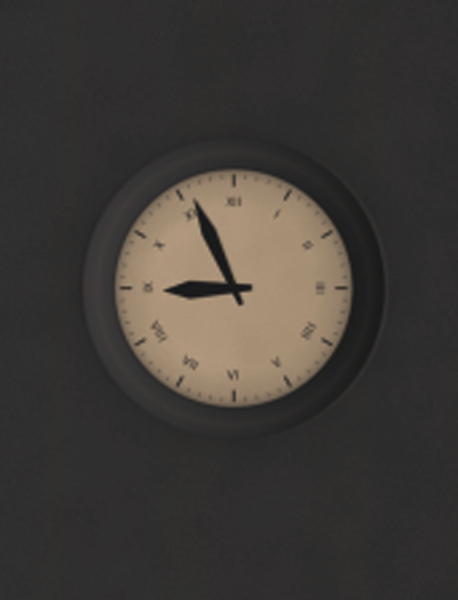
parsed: **8:56**
